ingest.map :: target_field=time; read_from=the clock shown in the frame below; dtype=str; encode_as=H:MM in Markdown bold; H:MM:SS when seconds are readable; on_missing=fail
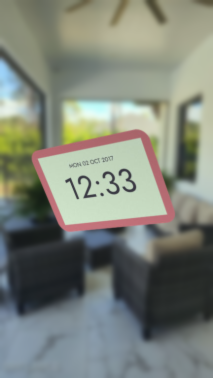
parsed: **12:33**
